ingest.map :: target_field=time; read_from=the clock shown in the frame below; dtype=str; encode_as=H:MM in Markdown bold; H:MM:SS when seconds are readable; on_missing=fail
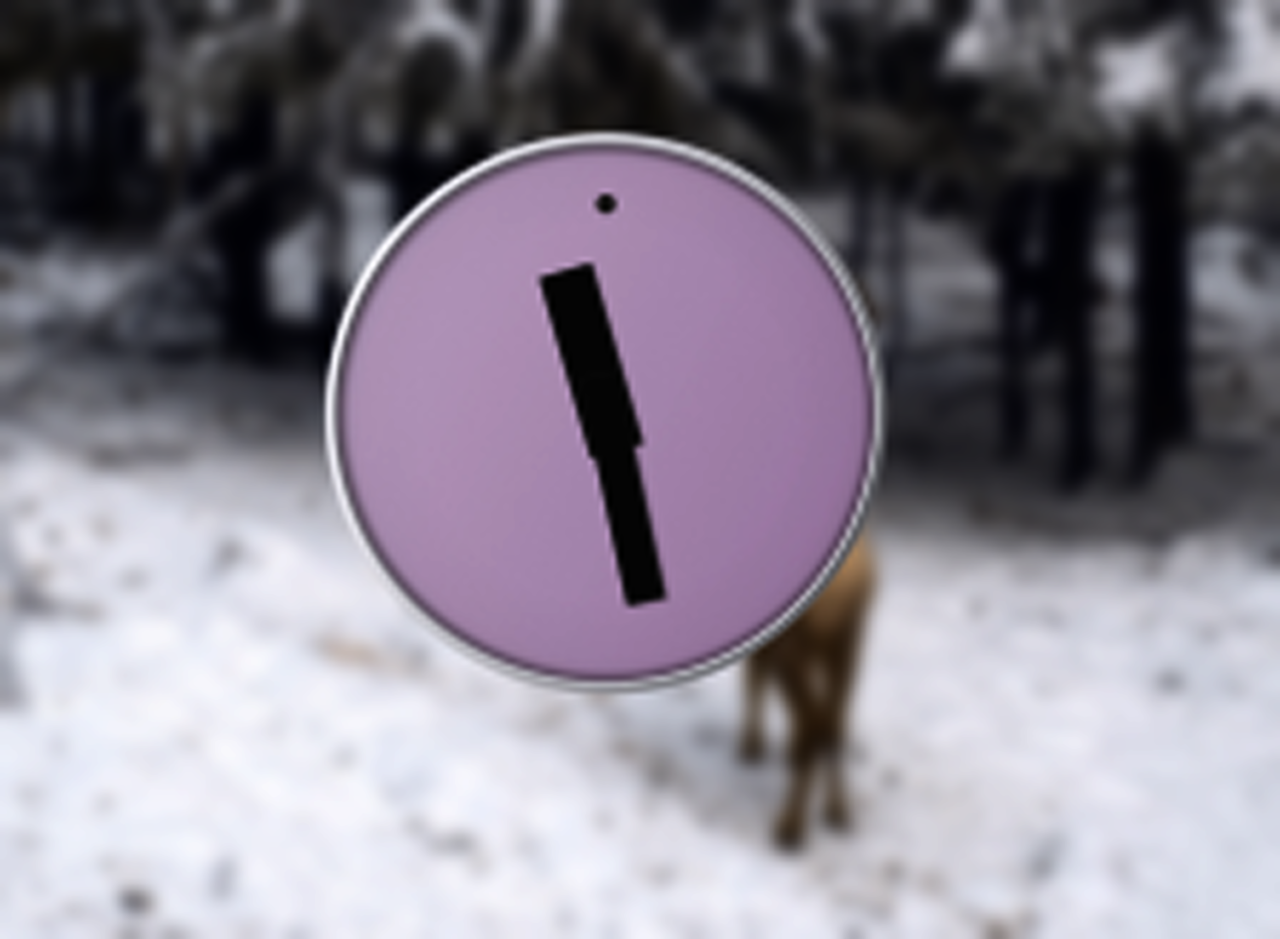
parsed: **11:28**
